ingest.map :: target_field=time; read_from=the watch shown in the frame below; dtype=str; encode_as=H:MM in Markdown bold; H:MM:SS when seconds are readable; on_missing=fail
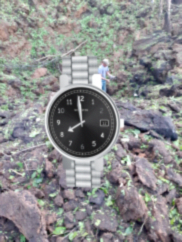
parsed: **7:59**
